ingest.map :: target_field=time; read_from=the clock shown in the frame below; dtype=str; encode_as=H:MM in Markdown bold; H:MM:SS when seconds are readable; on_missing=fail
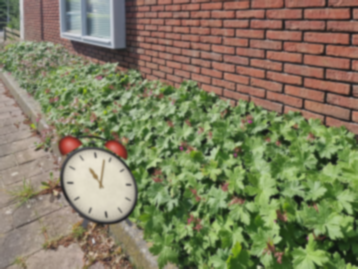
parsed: **11:03**
